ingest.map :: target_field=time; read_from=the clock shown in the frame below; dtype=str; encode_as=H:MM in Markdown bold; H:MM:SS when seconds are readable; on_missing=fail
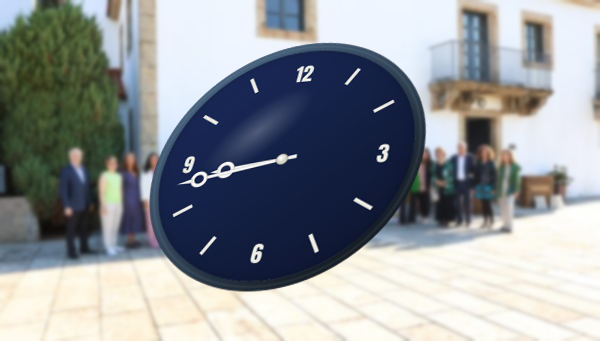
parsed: **8:43**
